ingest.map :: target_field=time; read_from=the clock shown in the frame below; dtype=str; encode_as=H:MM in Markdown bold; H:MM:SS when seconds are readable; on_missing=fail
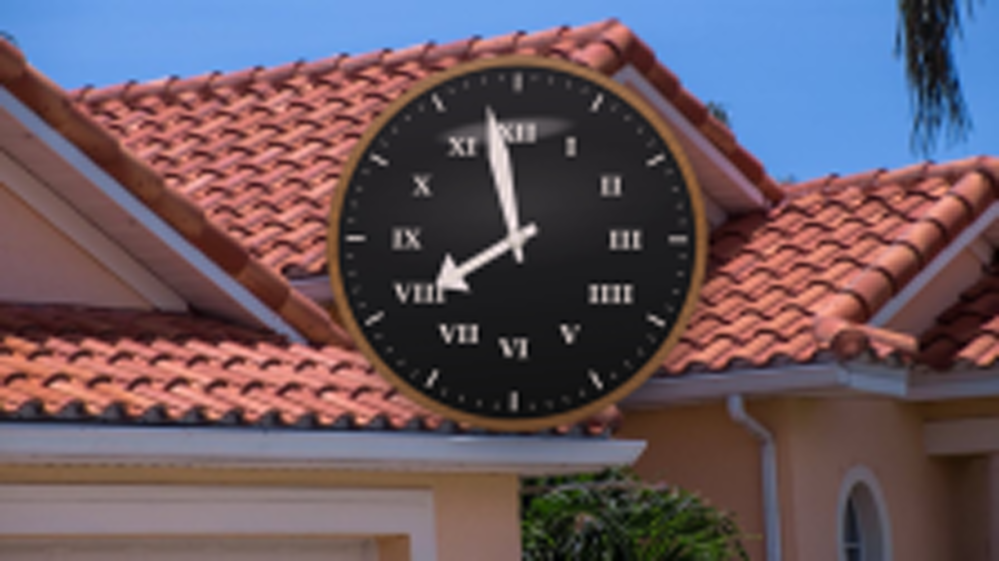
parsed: **7:58**
